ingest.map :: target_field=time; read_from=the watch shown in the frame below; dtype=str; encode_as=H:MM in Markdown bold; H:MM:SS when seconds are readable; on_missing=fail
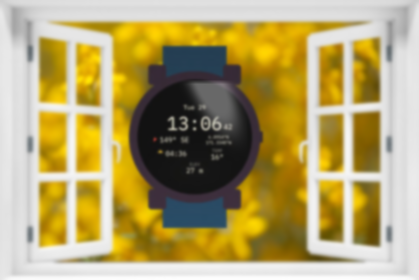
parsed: **13:06**
